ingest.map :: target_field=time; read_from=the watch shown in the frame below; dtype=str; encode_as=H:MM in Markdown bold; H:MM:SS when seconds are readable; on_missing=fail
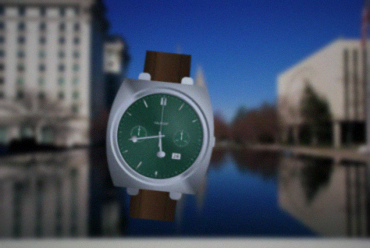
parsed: **5:43**
